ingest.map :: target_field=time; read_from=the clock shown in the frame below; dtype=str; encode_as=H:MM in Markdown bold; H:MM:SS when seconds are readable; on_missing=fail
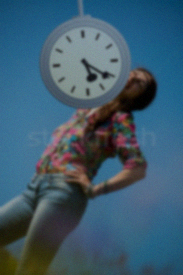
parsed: **5:21**
